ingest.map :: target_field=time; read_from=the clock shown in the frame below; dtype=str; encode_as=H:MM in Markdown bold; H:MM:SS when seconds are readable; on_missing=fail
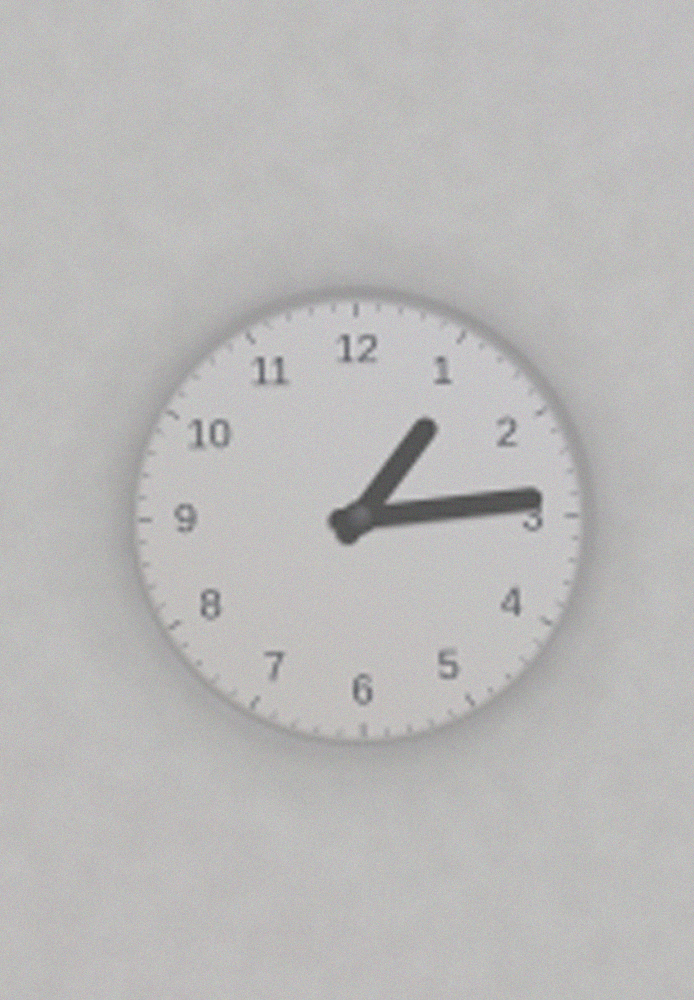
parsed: **1:14**
